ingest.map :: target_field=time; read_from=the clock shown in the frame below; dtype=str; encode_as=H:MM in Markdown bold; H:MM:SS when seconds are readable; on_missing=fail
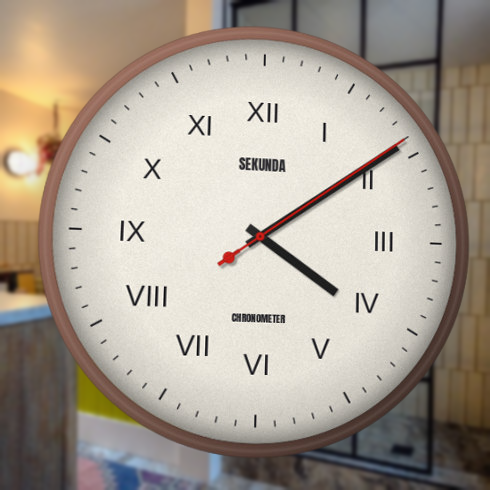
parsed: **4:09:09**
